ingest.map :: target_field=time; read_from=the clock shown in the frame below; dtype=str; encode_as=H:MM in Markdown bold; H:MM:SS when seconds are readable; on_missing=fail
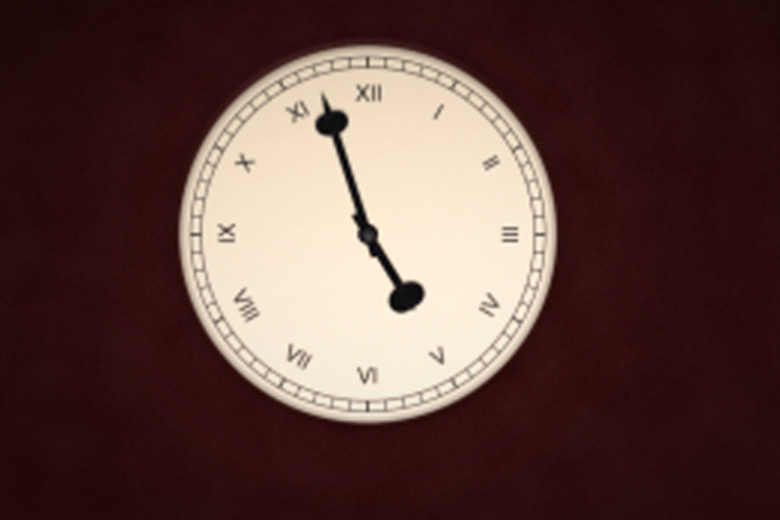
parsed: **4:57**
